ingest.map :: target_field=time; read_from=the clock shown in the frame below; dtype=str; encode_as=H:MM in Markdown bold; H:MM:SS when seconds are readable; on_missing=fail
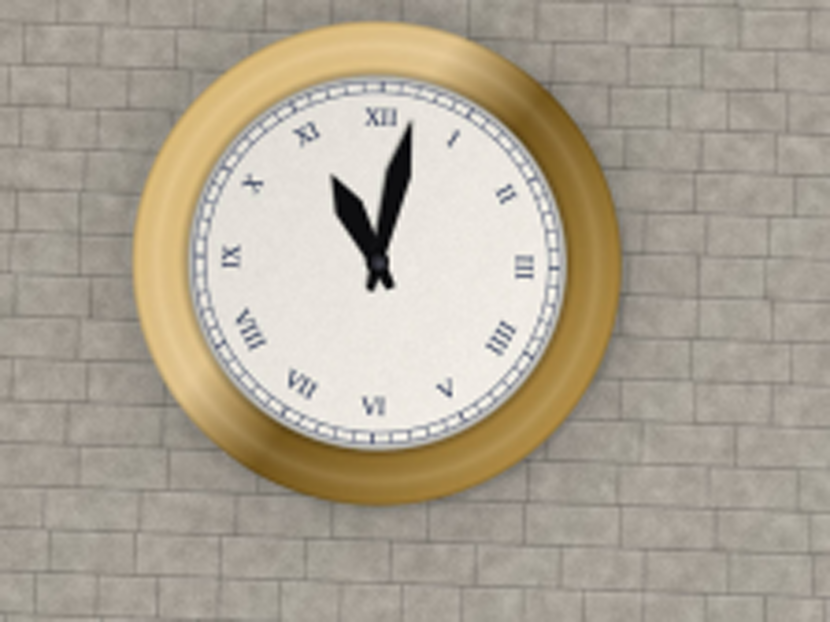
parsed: **11:02**
